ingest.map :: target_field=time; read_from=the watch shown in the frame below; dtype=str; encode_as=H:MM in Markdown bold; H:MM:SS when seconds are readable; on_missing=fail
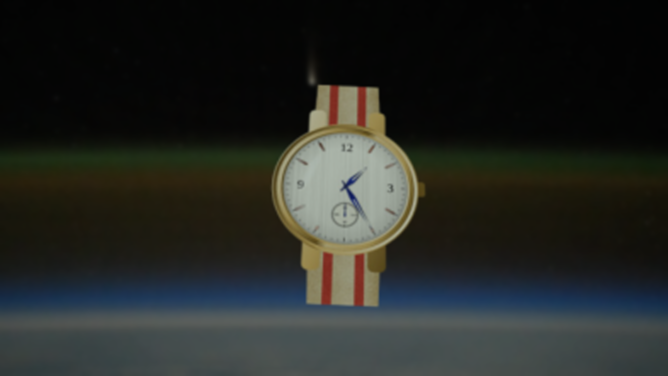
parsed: **1:25**
